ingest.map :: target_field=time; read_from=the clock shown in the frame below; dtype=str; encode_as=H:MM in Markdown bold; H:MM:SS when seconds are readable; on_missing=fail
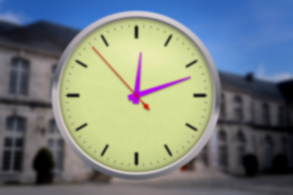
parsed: **12:11:53**
